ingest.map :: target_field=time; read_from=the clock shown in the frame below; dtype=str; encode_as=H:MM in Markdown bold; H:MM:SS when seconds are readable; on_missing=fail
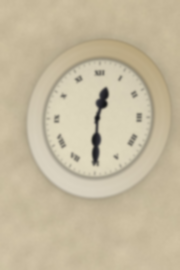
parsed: **12:30**
